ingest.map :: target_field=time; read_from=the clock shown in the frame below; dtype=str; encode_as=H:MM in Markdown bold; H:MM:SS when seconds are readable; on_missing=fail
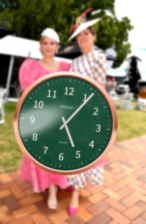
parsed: **5:06**
